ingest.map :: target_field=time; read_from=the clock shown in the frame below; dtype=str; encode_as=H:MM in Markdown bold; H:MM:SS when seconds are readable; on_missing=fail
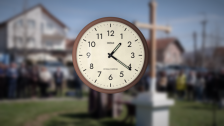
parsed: **1:21**
